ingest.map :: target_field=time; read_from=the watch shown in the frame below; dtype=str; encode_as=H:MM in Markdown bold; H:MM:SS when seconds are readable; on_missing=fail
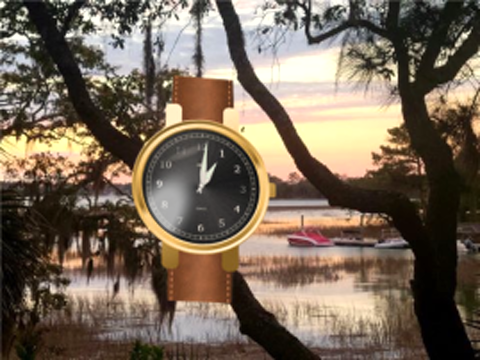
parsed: **1:01**
